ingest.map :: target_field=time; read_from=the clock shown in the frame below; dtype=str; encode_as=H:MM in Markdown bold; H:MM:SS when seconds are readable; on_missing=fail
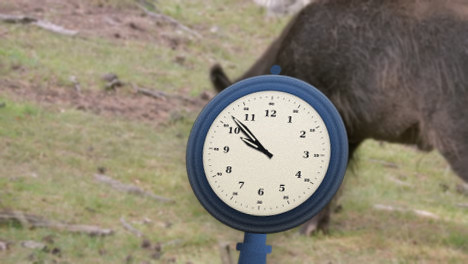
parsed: **9:52**
